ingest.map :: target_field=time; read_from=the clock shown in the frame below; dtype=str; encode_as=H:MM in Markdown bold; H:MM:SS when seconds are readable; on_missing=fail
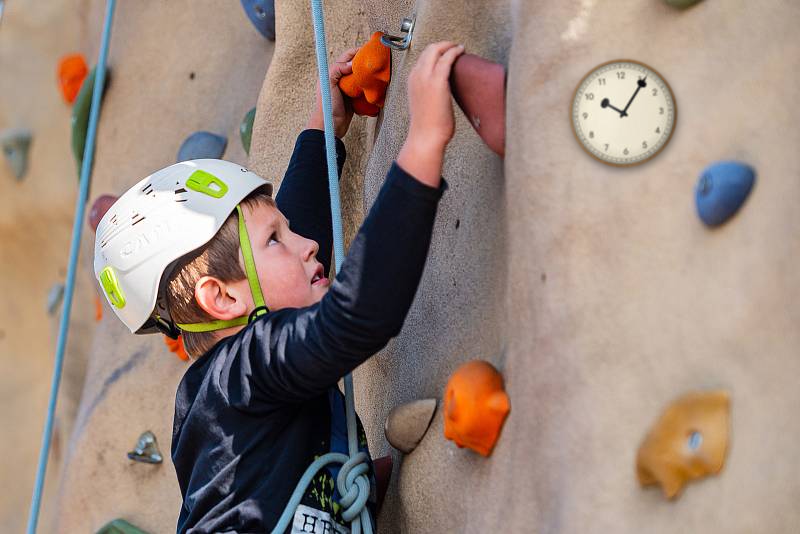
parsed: **10:06**
